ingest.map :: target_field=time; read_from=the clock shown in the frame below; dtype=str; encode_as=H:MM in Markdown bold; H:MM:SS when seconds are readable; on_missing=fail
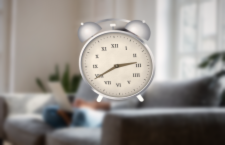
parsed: **2:40**
